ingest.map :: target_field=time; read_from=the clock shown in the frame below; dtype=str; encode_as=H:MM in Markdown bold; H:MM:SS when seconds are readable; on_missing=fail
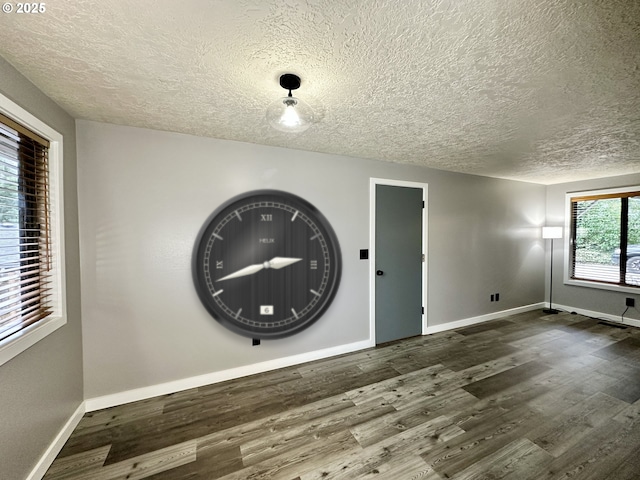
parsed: **2:42**
